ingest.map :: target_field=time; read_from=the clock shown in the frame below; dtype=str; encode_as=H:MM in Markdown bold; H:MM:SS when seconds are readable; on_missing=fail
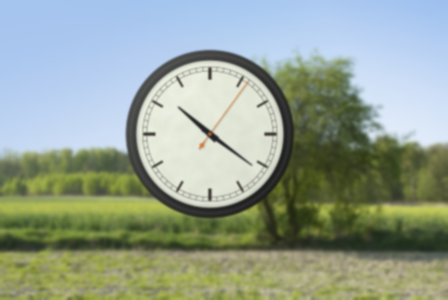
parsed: **10:21:06**
